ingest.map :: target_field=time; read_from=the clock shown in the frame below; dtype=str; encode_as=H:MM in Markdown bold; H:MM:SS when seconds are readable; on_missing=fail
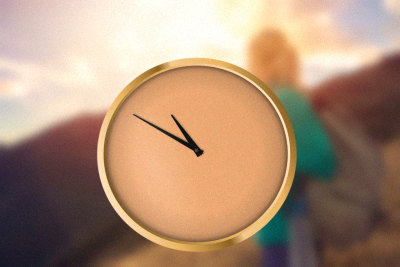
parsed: **10:50**
